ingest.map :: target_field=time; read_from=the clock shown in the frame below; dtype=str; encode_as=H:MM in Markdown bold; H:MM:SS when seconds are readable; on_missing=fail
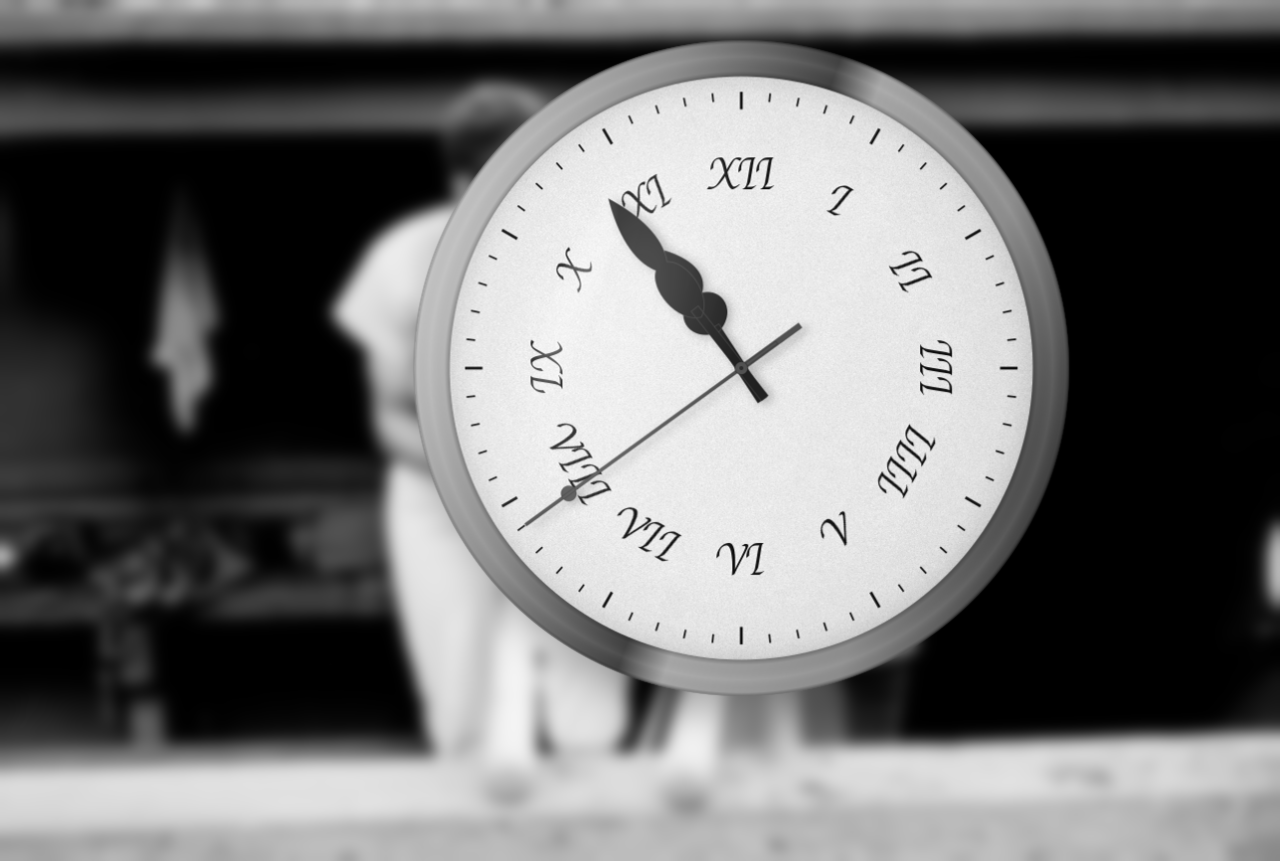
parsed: **10:53:39**
